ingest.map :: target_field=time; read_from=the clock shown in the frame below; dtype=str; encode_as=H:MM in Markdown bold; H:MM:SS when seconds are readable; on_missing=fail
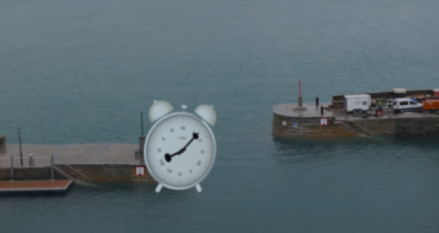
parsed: **8:07**
